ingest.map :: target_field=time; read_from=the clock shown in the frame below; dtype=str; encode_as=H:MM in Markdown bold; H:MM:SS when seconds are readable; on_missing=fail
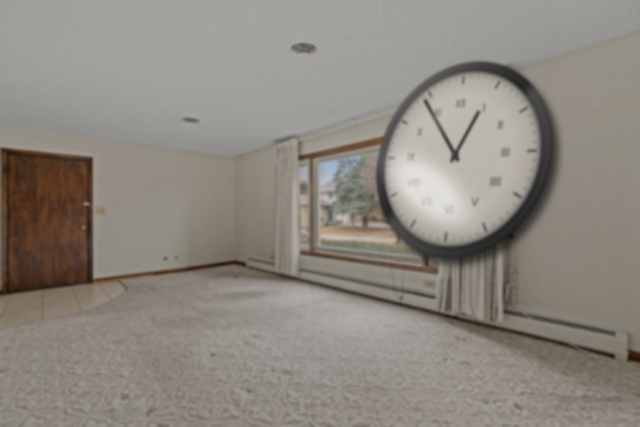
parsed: **12:54**
